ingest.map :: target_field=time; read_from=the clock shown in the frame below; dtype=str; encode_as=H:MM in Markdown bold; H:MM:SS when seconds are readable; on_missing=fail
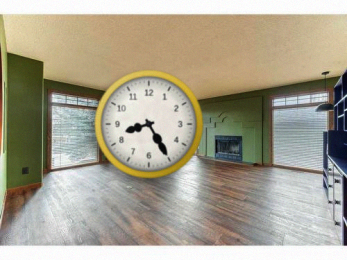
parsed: **8:25**
